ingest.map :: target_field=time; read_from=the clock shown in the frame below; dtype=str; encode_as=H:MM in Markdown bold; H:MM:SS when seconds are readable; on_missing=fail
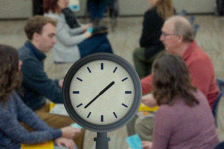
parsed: **1:38**
